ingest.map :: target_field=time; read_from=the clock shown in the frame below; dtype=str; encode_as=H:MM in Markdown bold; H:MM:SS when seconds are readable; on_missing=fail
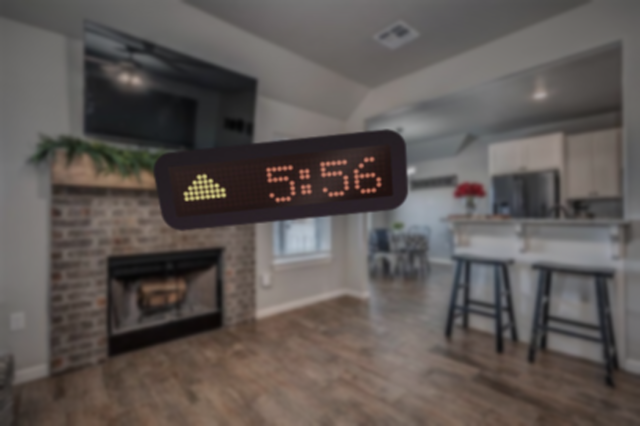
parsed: **5:56**
